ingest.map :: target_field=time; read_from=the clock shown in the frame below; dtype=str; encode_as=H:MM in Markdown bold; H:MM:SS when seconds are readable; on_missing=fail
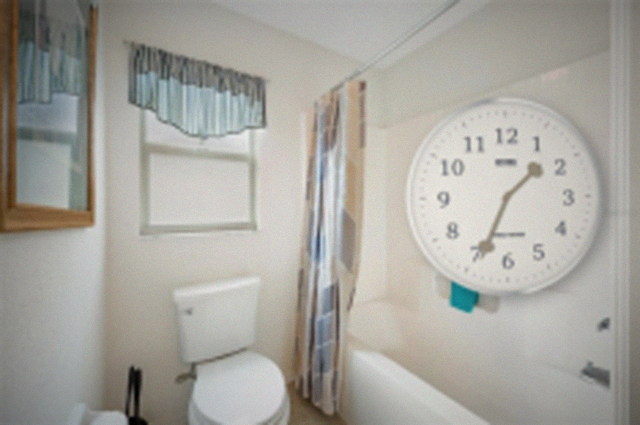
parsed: **1:34**
